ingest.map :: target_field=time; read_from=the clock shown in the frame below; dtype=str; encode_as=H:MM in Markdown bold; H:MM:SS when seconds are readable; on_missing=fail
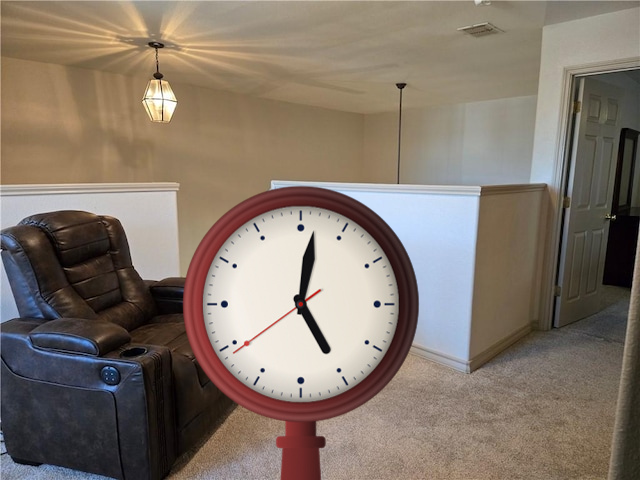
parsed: **5:01:39**
